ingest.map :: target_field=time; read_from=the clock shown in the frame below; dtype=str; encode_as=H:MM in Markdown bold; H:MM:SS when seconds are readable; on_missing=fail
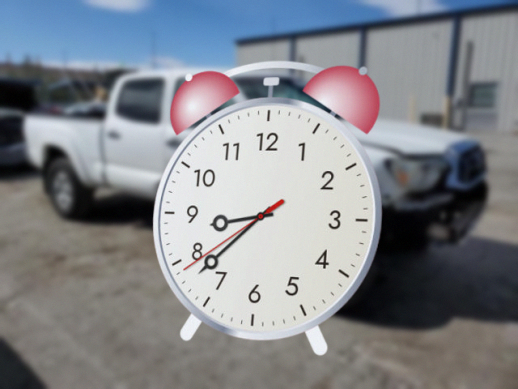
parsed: **8:37:39**
